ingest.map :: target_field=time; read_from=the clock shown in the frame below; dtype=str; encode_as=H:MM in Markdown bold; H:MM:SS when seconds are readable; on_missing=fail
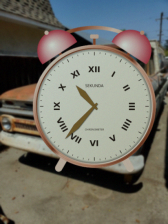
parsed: **10:37**
